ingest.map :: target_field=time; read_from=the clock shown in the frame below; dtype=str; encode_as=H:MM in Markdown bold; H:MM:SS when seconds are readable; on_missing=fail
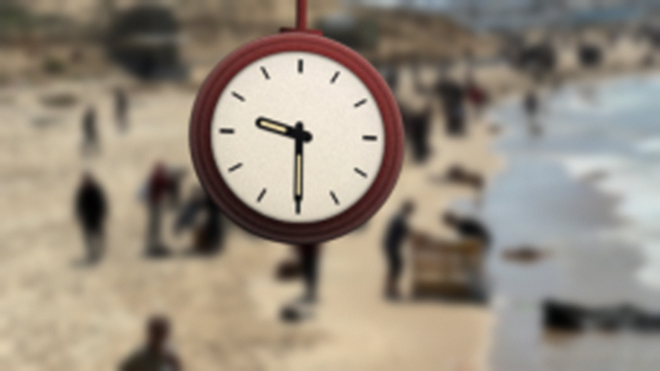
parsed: **9:30**
